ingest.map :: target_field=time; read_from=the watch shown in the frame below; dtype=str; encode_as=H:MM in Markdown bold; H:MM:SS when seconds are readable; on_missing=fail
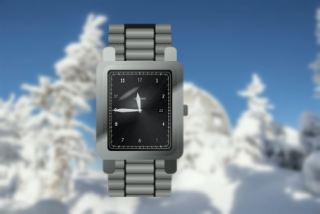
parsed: **11:45**
